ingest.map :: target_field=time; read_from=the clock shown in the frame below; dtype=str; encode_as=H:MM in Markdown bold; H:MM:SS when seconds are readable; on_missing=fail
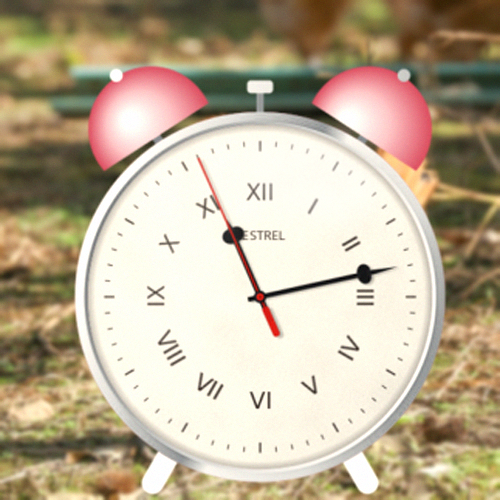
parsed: **11:12:56**
